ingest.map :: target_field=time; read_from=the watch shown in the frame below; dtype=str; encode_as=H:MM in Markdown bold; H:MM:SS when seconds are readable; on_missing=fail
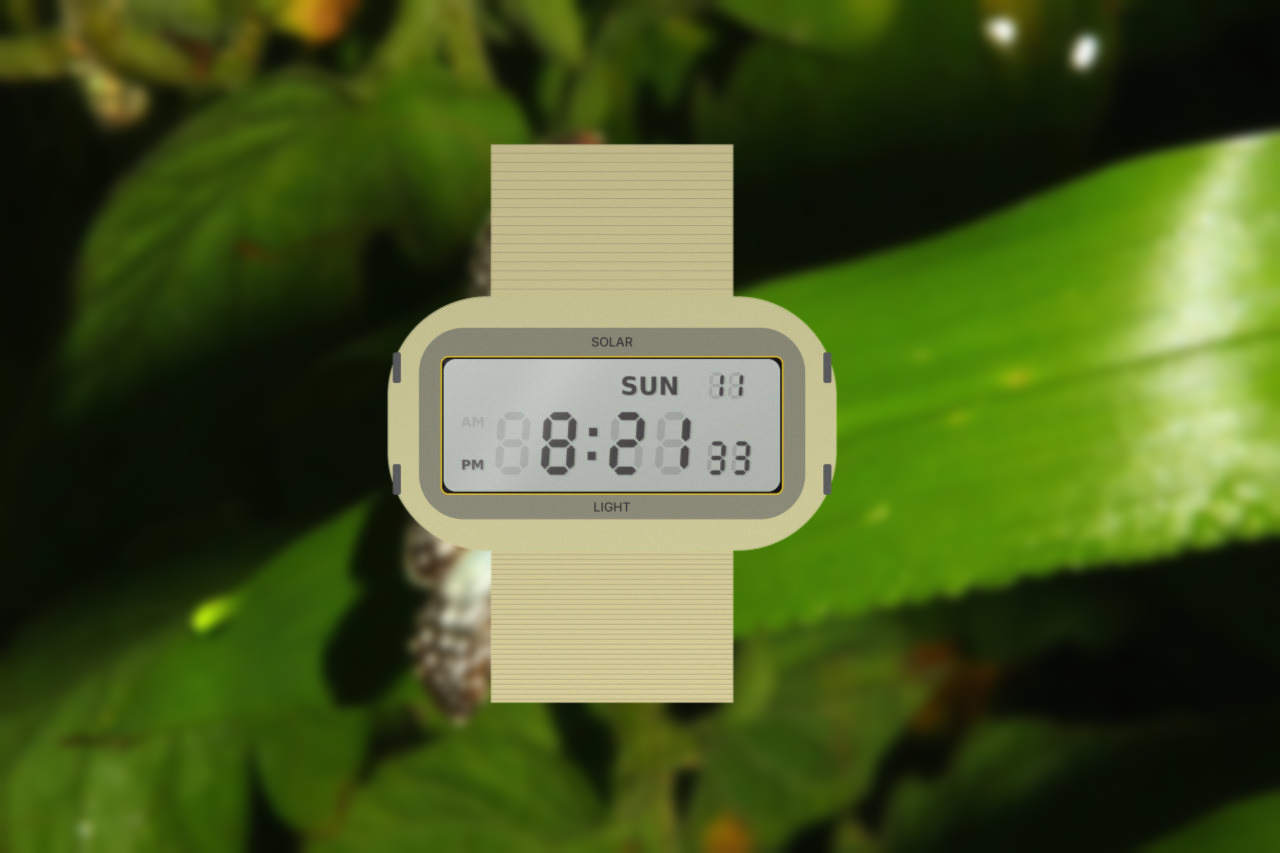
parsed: **8:21:33**
